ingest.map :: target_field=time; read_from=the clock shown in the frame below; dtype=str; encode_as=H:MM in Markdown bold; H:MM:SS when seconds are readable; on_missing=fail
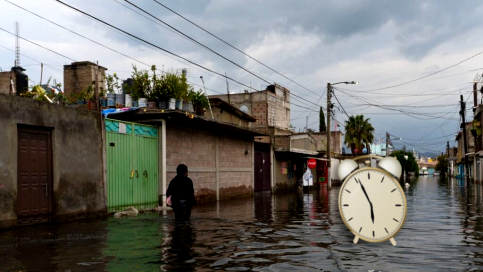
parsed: **5:56**
